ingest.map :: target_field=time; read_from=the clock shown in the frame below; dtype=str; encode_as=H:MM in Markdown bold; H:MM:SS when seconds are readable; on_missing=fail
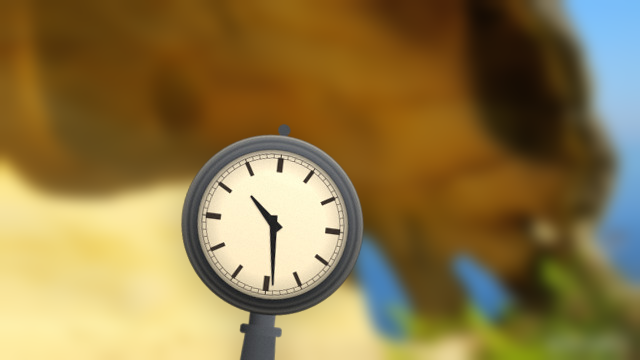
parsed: **10:29**
